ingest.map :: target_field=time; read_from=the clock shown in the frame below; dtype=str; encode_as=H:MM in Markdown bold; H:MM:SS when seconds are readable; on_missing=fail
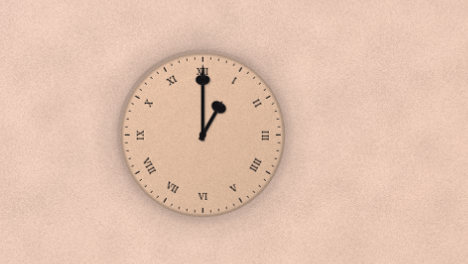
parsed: **1:00**
